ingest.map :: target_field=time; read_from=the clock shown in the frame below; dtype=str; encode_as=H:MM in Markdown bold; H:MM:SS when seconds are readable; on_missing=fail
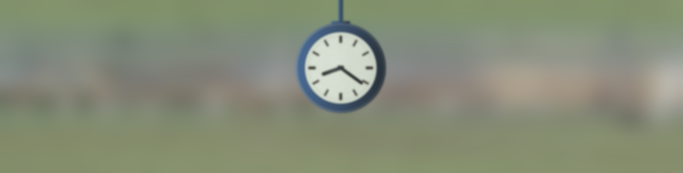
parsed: **8:21**
